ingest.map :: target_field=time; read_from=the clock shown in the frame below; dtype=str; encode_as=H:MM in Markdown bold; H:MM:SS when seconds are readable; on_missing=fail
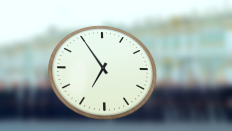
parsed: **6:55**
